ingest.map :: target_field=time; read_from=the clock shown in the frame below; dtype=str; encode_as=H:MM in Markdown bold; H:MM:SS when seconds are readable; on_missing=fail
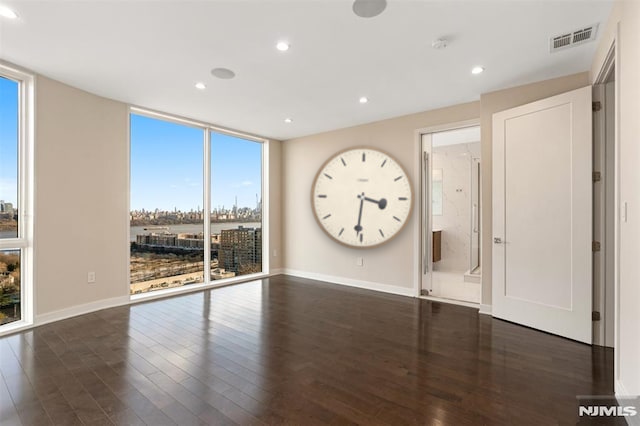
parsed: **3:31**
